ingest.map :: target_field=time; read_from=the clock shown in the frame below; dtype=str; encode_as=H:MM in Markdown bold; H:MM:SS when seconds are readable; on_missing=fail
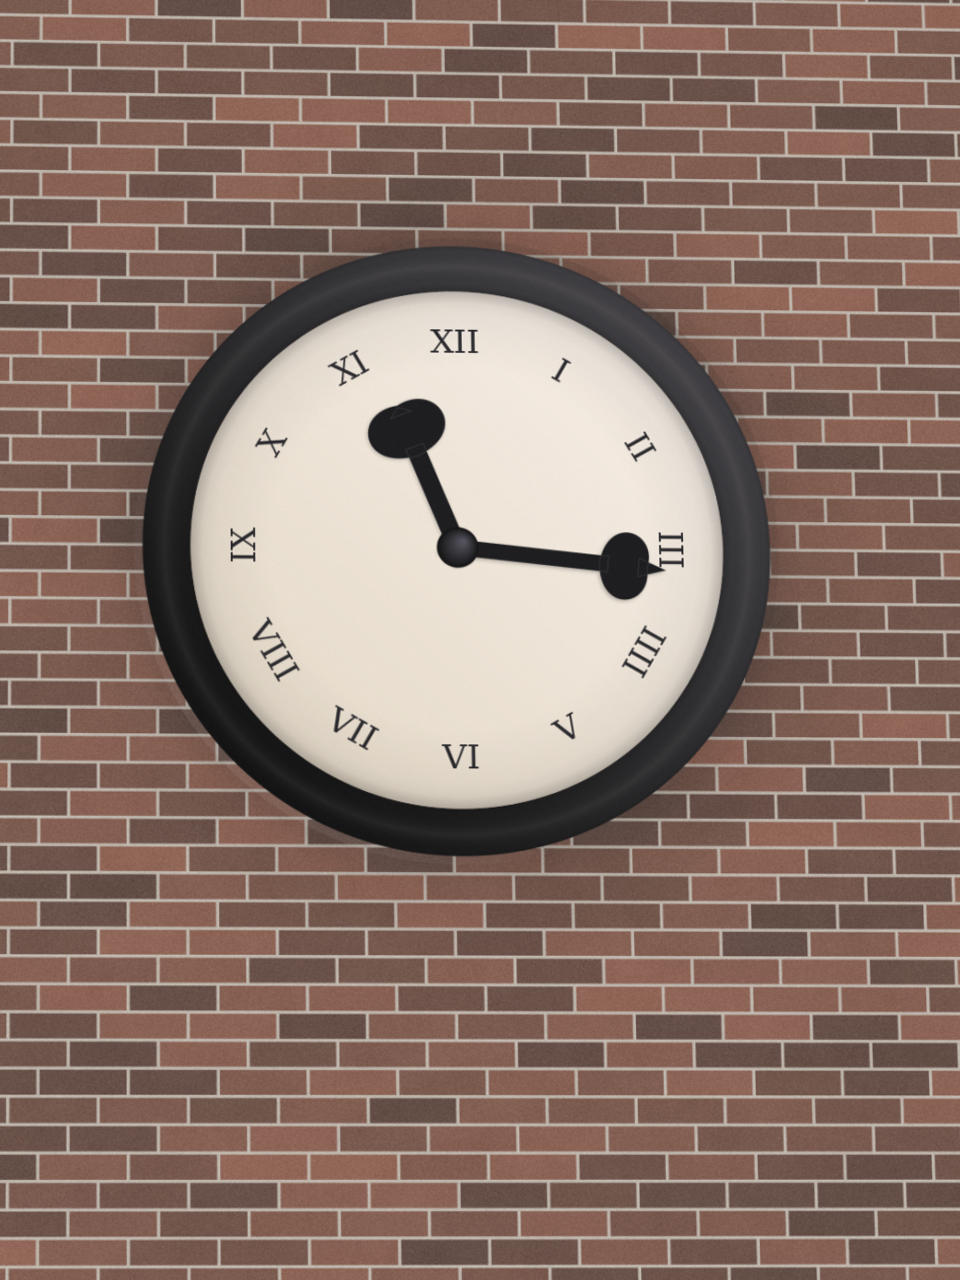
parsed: **11:16**
